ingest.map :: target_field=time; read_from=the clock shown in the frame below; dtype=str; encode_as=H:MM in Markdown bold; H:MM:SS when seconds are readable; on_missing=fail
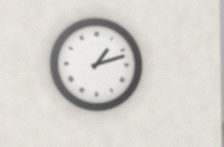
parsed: **1:12**
